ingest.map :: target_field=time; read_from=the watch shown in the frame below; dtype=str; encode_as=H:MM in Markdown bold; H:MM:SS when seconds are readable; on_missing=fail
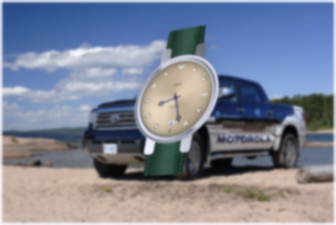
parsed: **8:27**
